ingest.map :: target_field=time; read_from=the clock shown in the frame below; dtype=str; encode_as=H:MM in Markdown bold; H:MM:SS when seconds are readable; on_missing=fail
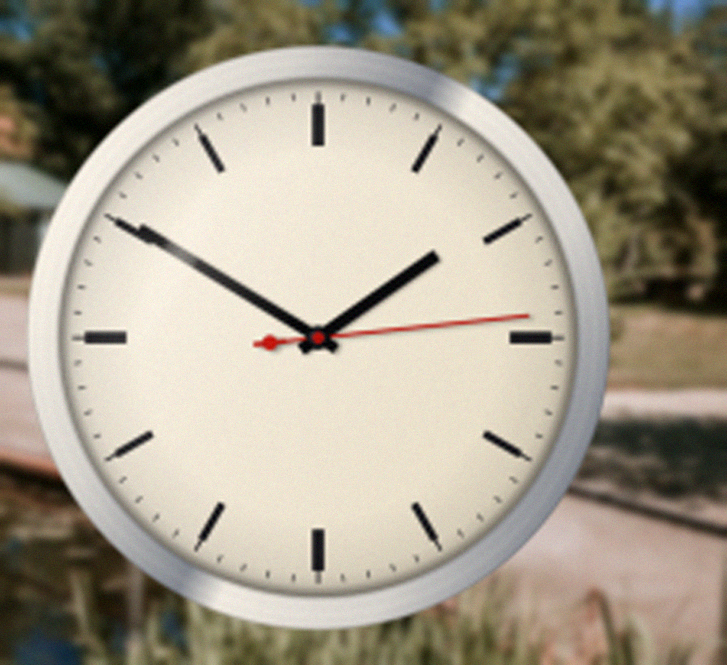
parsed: **1:50:14**
